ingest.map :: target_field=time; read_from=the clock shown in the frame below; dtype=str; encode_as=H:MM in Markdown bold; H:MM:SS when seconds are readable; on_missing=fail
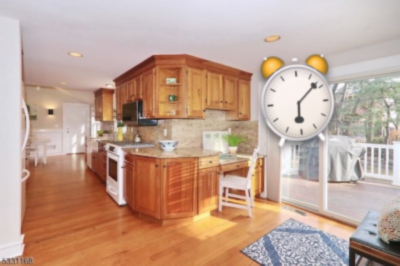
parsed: **6:08**
